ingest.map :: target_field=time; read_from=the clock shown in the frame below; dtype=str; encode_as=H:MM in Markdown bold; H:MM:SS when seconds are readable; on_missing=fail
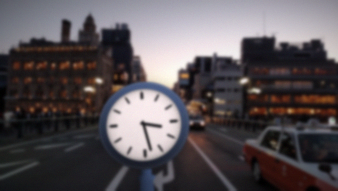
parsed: **3:28**
